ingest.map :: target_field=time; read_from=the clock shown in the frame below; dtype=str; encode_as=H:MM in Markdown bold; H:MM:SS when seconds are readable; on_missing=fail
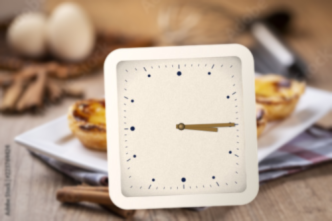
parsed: **3:15**
